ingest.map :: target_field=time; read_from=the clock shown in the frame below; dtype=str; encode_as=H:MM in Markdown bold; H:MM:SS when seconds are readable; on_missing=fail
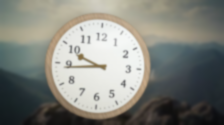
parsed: **9:44**
